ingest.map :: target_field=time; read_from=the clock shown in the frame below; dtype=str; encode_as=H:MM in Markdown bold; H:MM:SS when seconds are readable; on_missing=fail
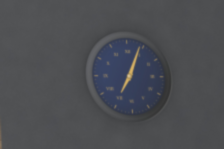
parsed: **7:04**
